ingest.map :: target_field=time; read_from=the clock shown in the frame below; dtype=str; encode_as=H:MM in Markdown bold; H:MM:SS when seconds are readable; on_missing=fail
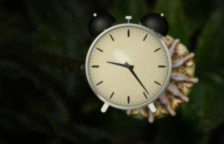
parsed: **9:24**
